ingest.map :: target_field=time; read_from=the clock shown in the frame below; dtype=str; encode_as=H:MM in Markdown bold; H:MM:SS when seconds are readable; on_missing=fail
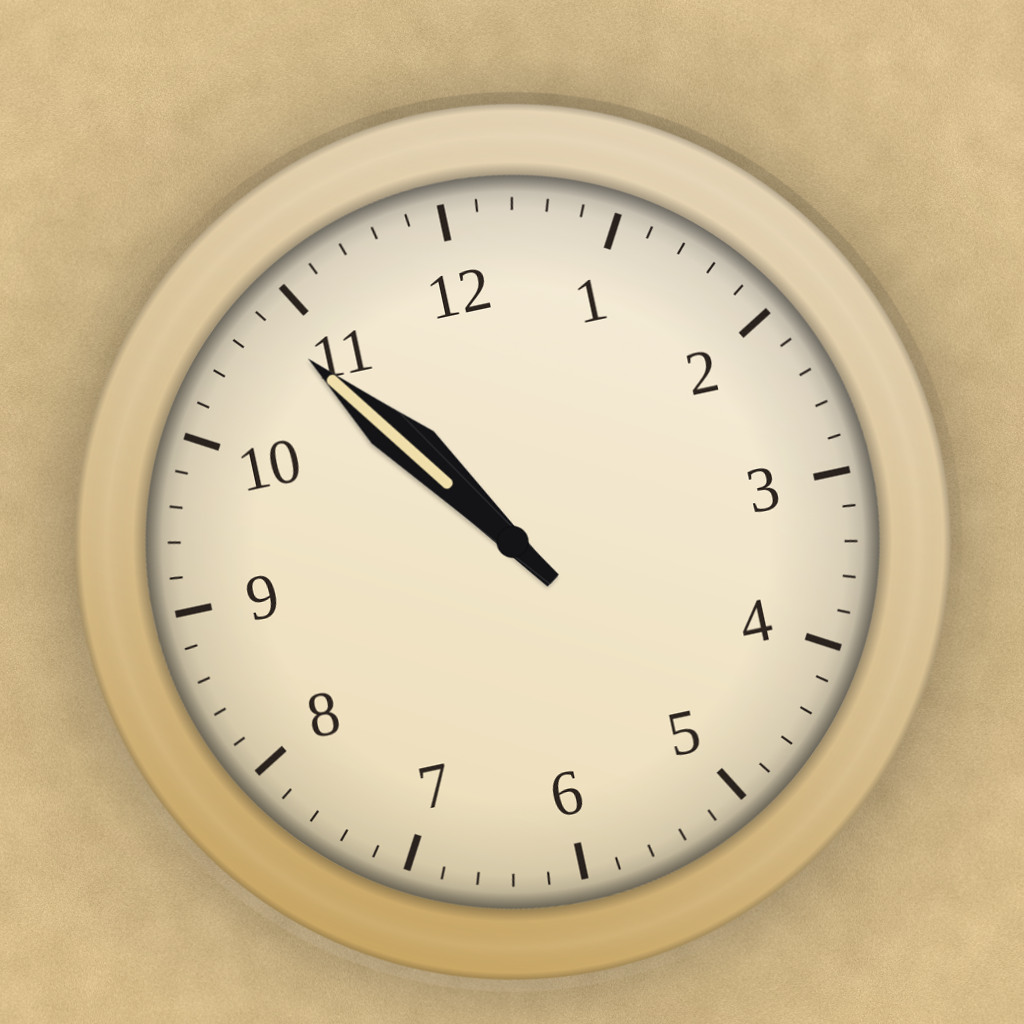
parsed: **10:54**
